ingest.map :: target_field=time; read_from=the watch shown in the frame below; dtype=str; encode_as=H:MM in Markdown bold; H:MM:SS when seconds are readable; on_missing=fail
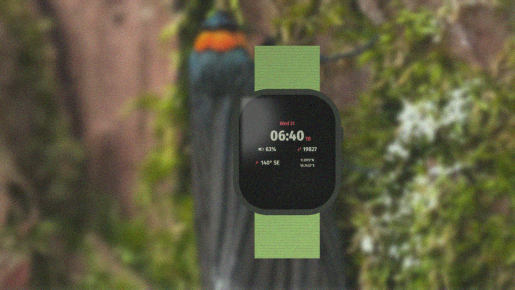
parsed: **6:40**
